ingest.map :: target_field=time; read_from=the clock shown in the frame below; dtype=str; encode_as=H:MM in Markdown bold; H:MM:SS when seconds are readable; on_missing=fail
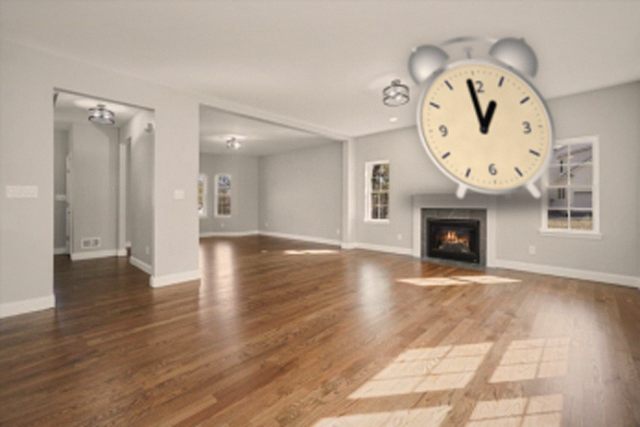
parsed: **12:59**
